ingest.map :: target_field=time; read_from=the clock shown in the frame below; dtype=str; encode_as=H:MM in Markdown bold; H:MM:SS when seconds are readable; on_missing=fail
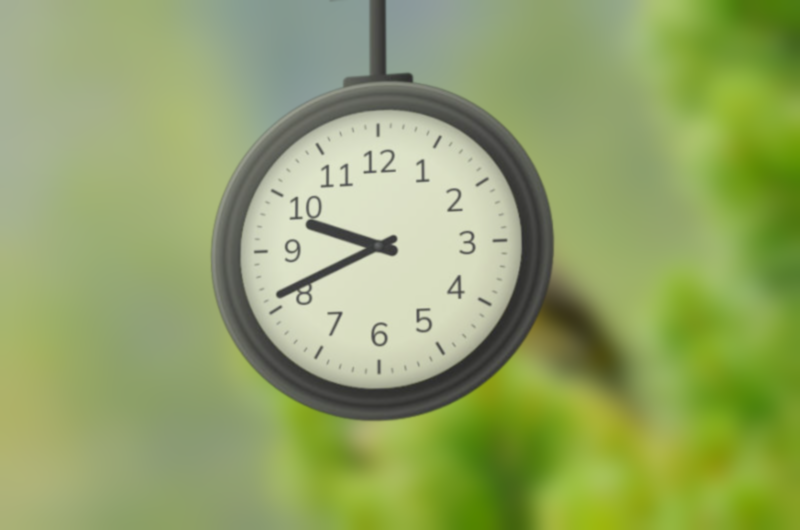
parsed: **9:41**
